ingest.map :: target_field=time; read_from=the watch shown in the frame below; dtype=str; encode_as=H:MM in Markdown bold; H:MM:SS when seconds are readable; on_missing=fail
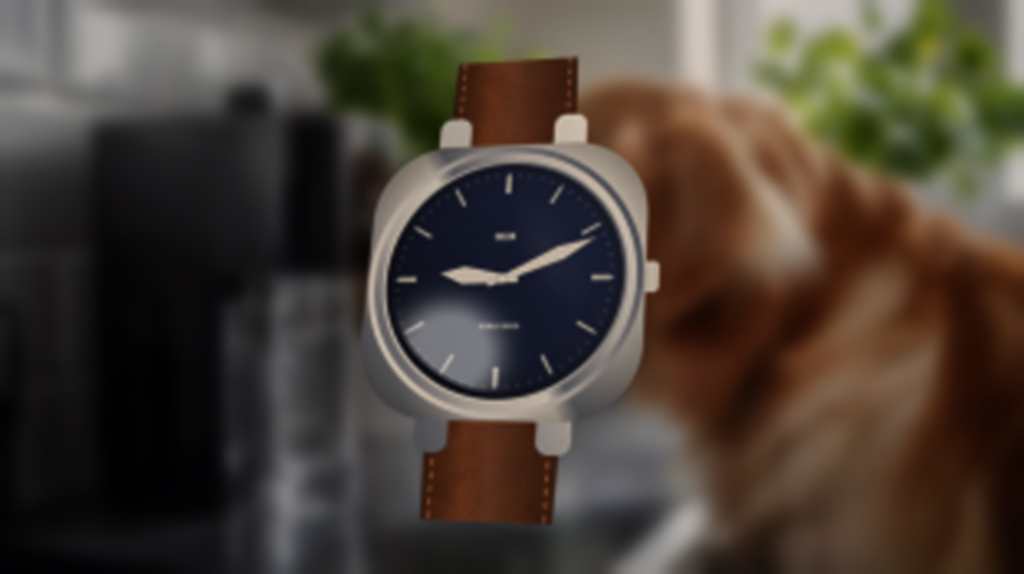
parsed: **9:11**
